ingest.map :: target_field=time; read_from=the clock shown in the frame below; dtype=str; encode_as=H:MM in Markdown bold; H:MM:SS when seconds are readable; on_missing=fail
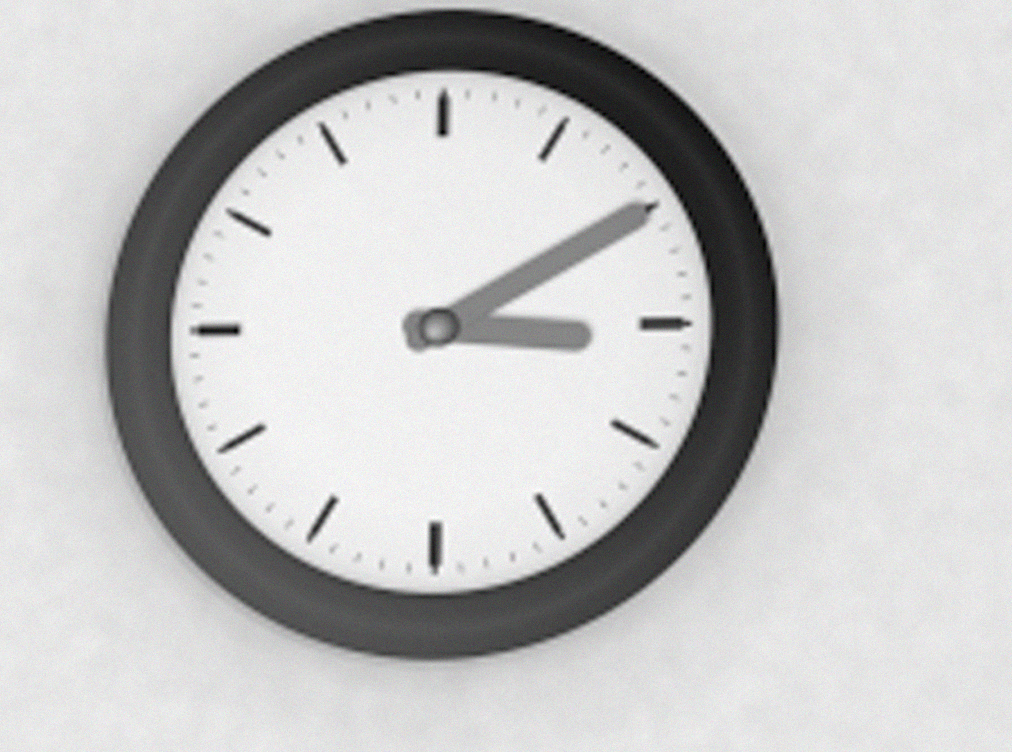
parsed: **3:10**
